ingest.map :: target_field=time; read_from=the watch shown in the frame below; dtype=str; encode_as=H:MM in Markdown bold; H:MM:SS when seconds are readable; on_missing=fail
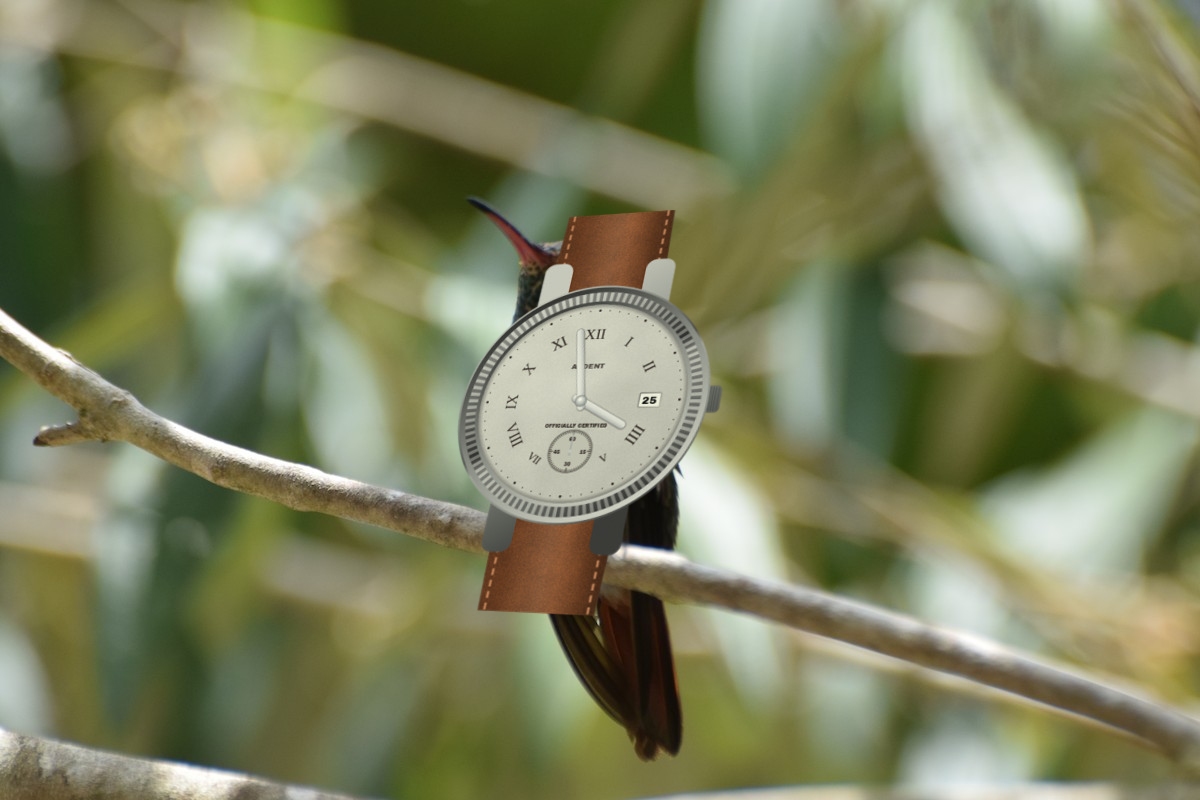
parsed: **3:58**
